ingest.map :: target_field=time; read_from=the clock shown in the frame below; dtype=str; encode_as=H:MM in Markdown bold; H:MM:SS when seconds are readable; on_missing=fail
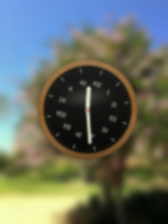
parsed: **11:26**
